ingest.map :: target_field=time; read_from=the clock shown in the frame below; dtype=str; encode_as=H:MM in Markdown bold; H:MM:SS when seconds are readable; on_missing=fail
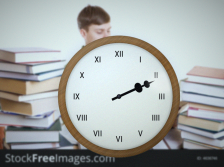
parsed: **2:11**
